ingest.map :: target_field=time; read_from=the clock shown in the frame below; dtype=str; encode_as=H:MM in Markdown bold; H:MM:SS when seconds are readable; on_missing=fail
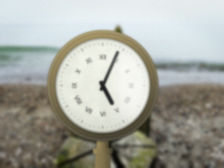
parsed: **5:04**
